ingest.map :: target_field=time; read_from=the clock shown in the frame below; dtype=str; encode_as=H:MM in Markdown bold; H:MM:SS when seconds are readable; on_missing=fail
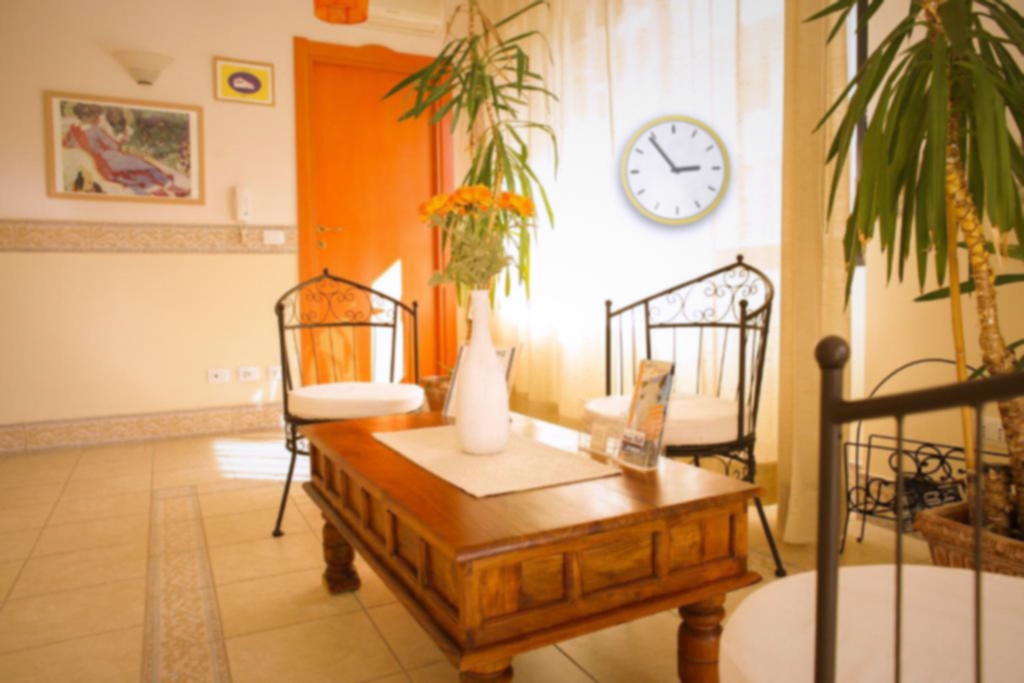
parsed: **2:54**
